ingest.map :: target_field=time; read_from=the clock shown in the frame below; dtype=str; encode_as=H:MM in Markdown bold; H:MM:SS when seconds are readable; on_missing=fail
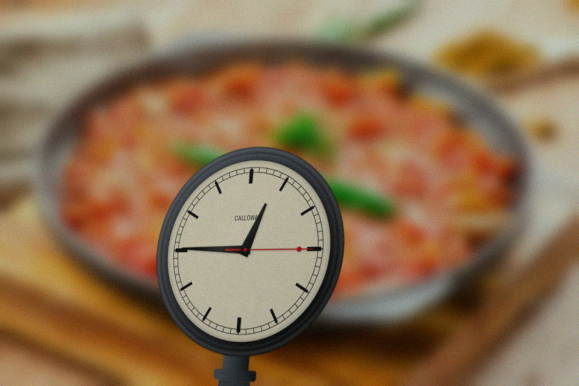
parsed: **12:45:15**
